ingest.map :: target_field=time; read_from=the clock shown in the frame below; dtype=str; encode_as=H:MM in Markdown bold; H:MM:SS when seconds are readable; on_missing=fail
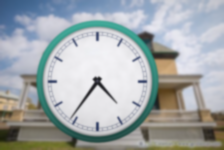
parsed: **4:36**
